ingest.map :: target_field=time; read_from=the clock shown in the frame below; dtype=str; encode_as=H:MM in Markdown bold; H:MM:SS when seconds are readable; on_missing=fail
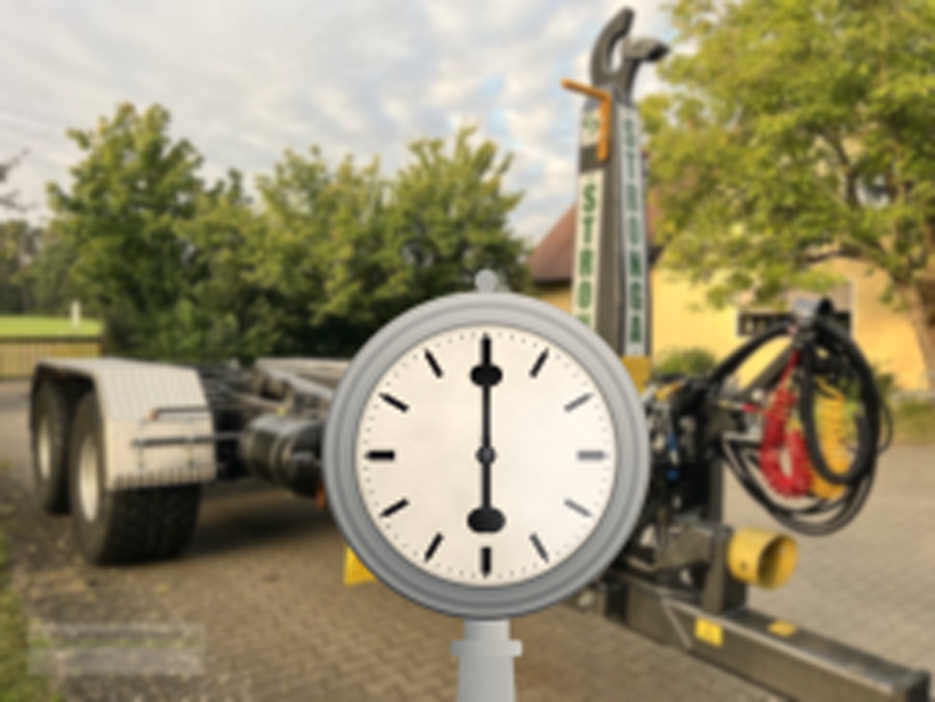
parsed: **6:00**
